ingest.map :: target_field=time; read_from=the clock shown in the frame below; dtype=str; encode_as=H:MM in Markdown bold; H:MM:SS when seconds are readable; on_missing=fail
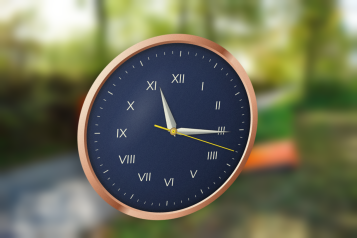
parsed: **11:15:18**
